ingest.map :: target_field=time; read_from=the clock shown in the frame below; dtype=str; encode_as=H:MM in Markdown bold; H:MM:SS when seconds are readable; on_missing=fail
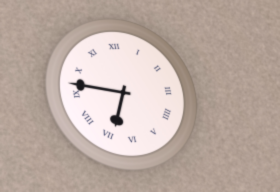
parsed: **6:47**
